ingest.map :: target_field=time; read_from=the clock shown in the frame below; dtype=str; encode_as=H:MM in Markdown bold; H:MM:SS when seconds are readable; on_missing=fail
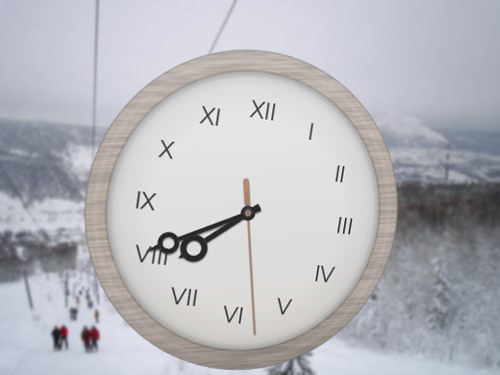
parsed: **7:40:28**
